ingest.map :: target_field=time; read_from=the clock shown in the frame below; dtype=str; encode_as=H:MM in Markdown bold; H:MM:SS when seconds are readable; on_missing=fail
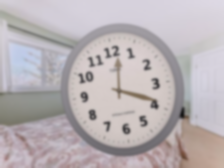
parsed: **12:19**
